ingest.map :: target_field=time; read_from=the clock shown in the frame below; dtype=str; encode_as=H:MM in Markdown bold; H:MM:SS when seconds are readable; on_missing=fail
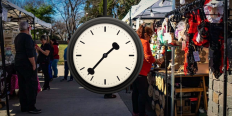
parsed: **1:37**
